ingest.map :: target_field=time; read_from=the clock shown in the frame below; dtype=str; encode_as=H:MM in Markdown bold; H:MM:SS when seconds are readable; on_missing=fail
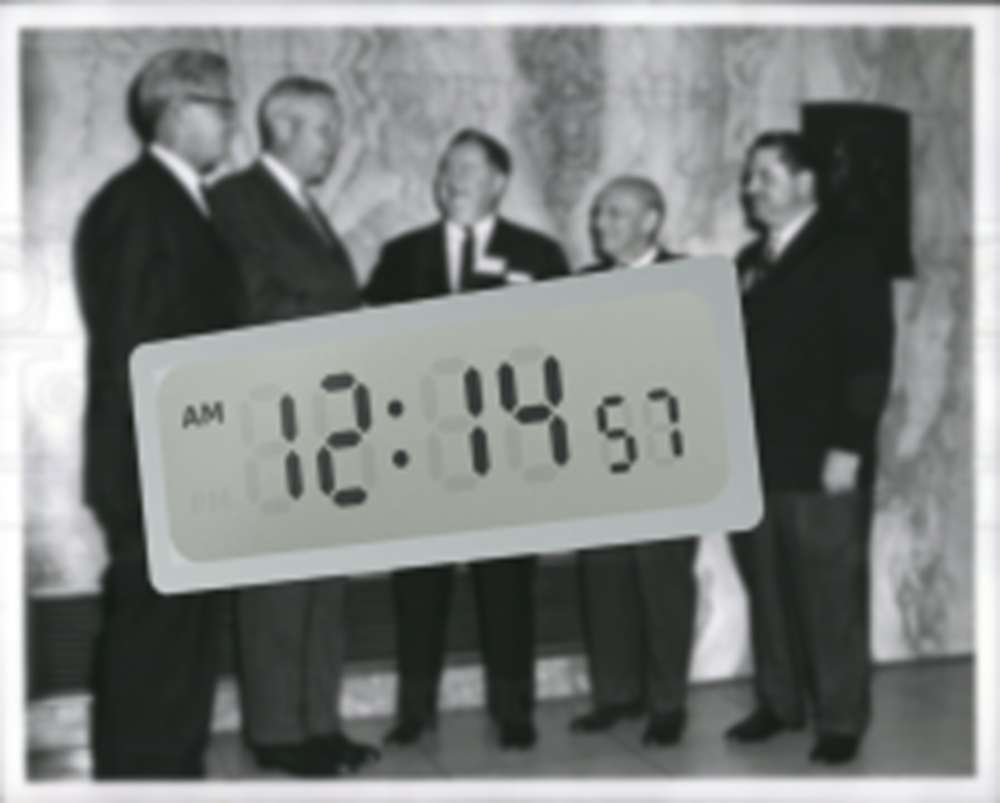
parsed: **12:14:57**
